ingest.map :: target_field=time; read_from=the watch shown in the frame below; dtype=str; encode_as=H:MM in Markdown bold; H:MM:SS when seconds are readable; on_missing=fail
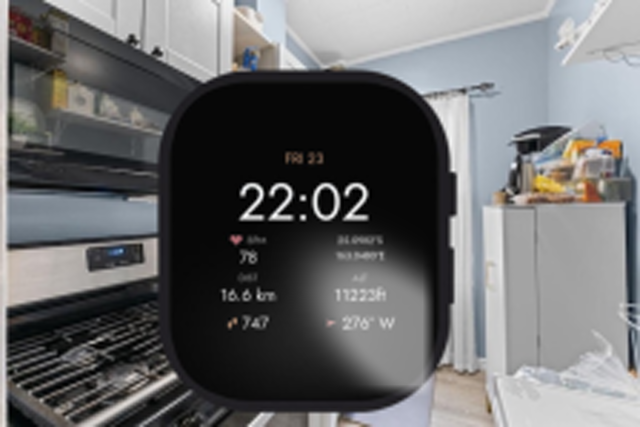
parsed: **22:02**
